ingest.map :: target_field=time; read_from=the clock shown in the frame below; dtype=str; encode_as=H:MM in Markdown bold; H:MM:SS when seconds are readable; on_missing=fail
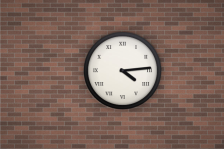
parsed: **4:14**
